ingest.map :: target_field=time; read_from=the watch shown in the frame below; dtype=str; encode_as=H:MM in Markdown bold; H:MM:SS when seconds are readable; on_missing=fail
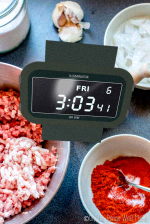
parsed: **3:03:41**
